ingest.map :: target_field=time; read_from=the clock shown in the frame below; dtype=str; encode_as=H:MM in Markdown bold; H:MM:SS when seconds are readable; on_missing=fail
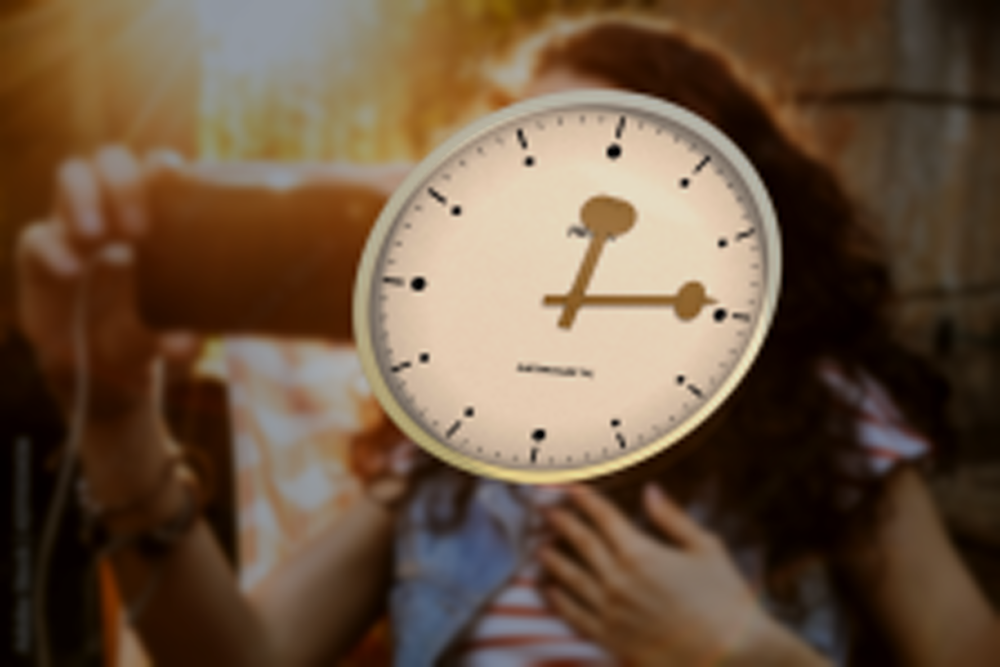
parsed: **12:14**
